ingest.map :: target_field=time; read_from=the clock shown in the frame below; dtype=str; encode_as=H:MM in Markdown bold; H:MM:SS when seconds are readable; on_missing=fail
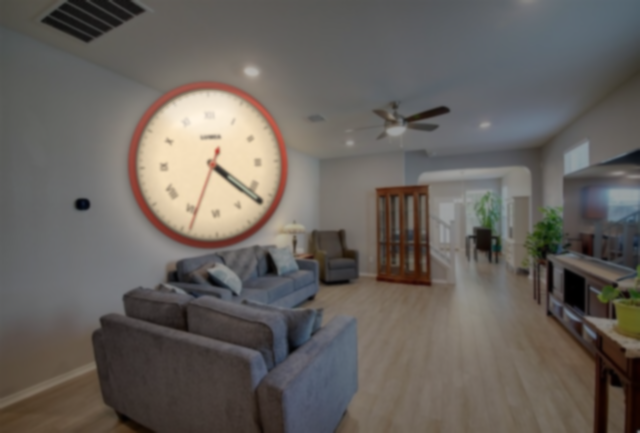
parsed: **4:21:34**
